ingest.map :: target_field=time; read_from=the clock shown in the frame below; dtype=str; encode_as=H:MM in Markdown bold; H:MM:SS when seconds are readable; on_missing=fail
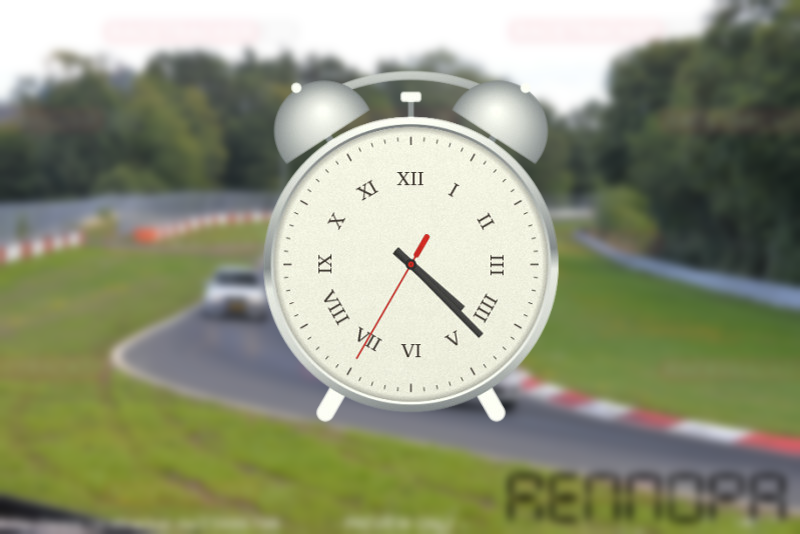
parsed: **4:22:35**
